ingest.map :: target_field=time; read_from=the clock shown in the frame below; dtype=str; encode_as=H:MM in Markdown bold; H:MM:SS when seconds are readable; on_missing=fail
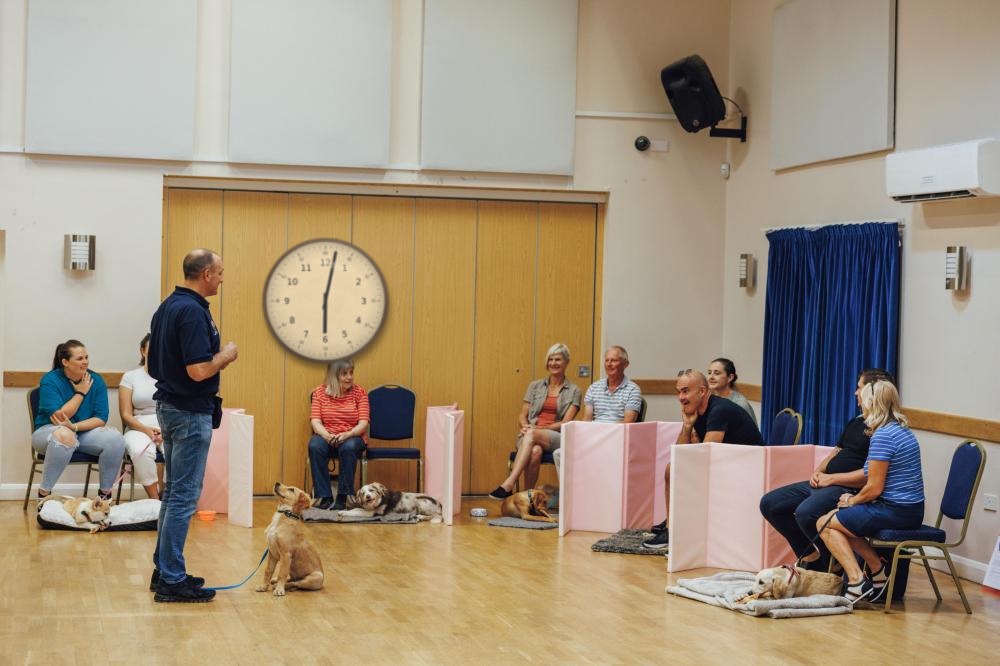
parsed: **6:02**
